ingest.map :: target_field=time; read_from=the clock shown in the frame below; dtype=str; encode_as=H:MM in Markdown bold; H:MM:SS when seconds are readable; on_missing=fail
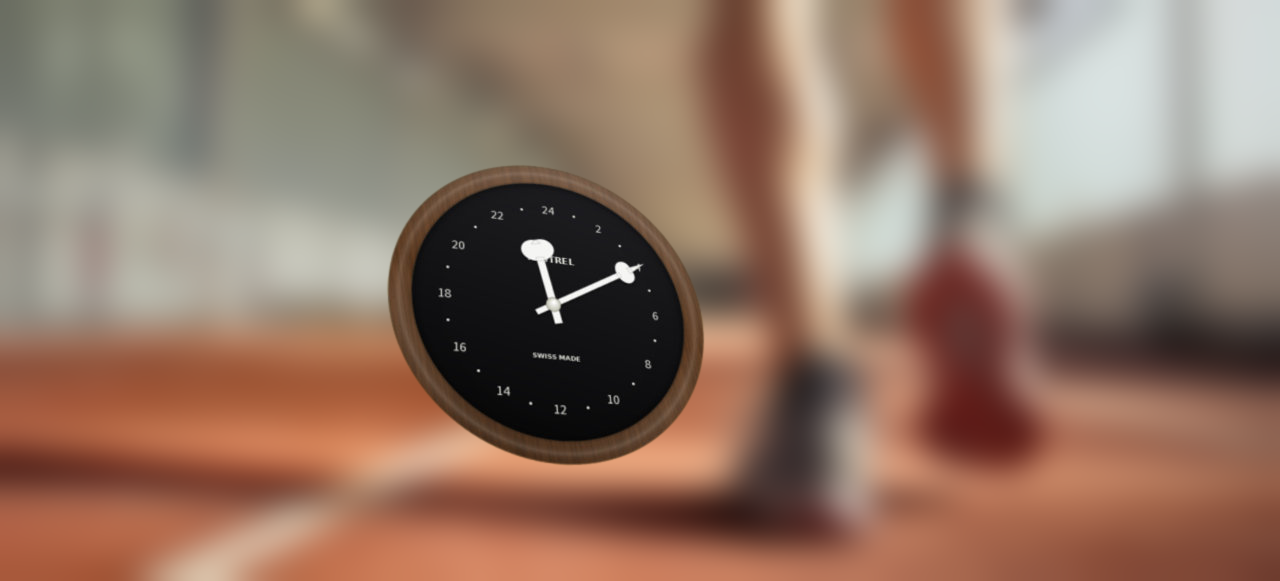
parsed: **23:10**
